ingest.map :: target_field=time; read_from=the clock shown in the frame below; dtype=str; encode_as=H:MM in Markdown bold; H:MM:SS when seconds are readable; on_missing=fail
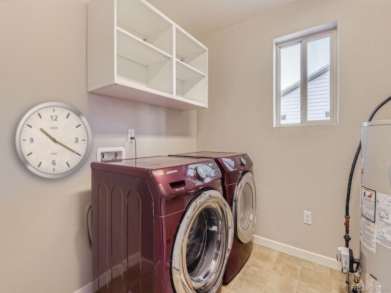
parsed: **10:20**
